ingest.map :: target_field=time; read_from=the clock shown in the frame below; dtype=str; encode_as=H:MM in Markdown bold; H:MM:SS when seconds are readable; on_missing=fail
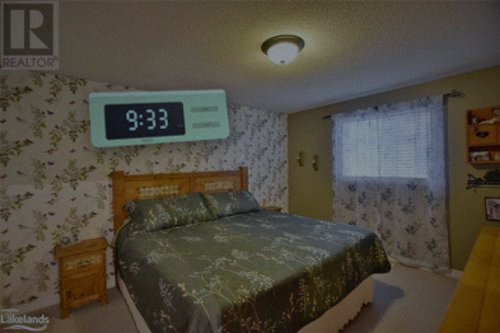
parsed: **9:33**
